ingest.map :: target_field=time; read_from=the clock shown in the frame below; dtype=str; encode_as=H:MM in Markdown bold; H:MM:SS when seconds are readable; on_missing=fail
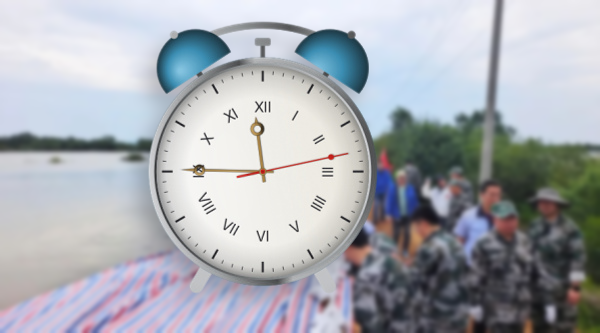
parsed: **11:45:13**
